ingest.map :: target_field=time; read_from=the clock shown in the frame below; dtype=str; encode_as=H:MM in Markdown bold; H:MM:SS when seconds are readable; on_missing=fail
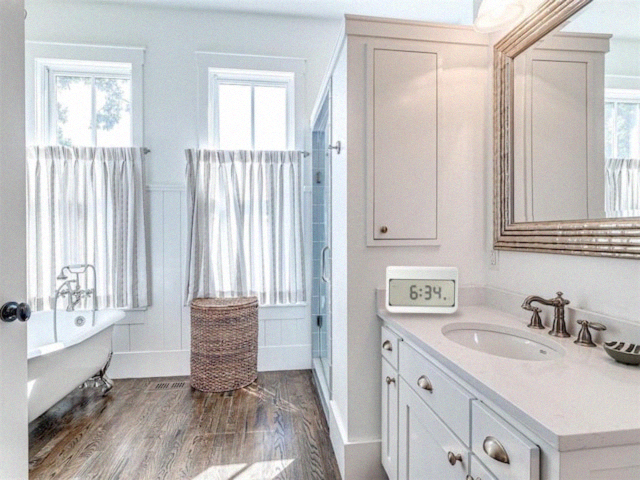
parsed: **6:34**
